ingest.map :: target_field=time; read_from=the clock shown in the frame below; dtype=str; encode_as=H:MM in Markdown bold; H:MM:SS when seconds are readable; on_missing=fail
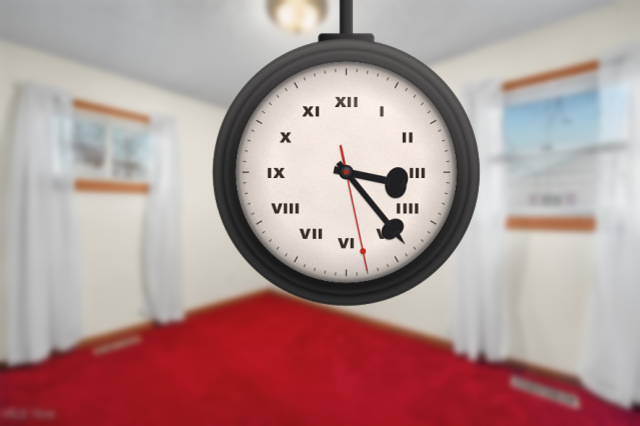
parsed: **3:23:28**
